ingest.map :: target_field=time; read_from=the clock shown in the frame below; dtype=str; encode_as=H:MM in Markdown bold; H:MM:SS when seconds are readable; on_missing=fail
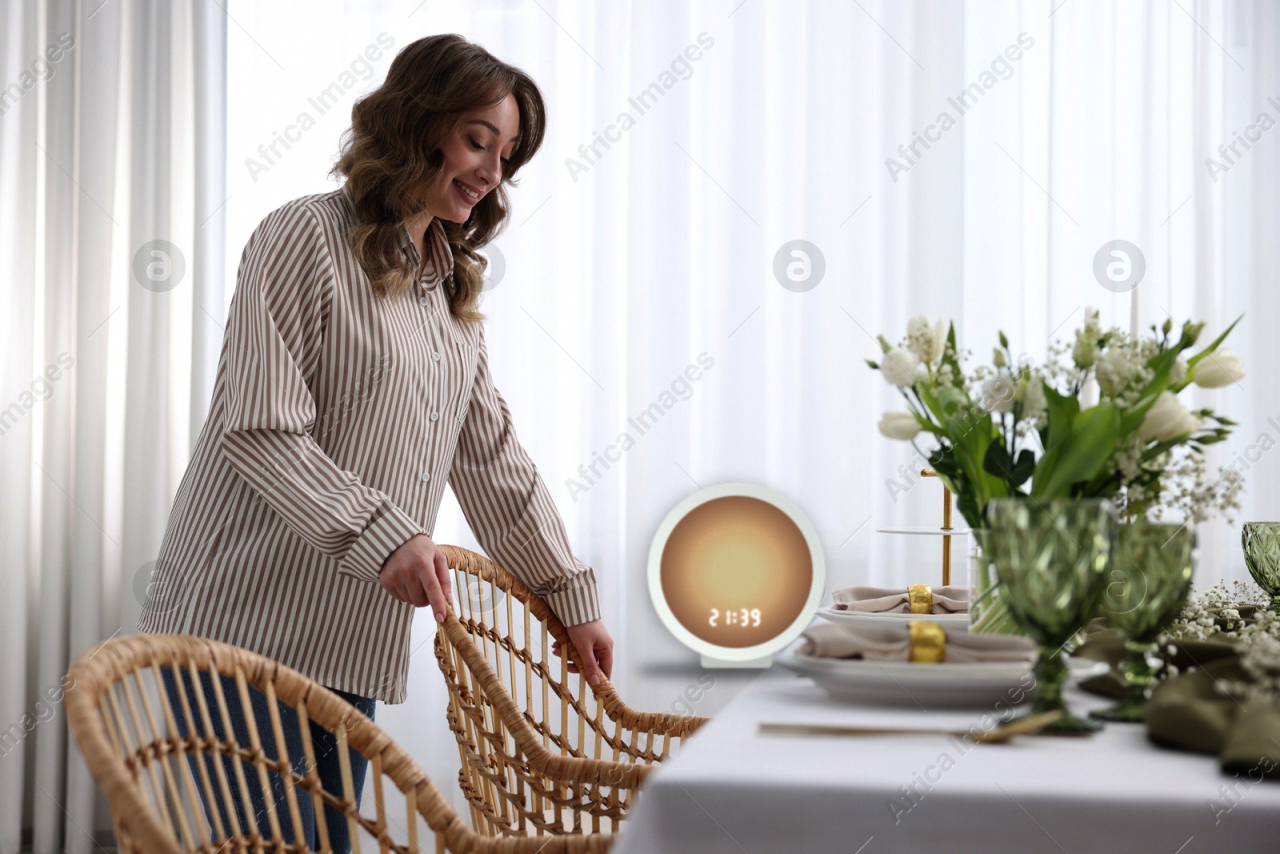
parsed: **21:39**
